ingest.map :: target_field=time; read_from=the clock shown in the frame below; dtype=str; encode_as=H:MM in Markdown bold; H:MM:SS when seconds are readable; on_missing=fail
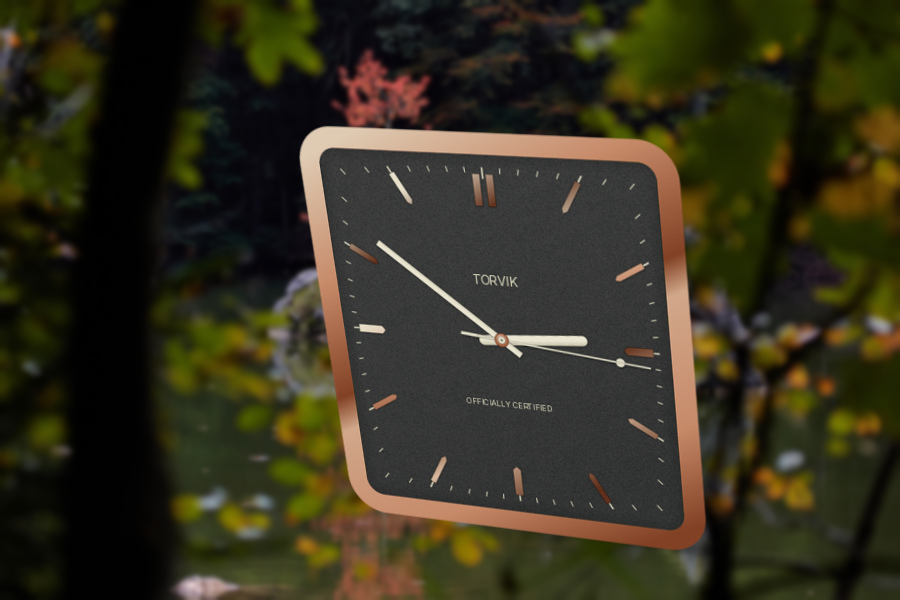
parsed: **2:51:16**
